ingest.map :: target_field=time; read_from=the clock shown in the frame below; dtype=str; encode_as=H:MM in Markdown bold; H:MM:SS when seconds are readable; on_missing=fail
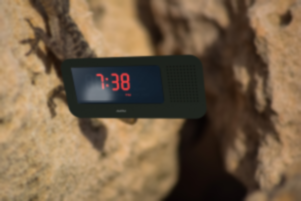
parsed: **7:38**
